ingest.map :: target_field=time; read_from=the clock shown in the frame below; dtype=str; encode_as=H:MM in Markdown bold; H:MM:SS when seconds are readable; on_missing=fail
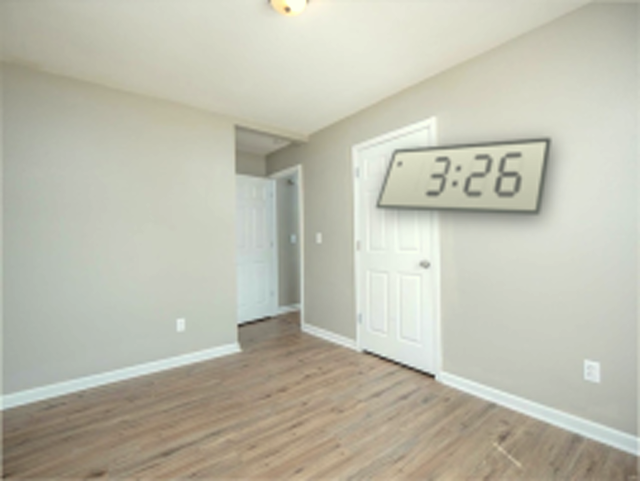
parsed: **3:26**
